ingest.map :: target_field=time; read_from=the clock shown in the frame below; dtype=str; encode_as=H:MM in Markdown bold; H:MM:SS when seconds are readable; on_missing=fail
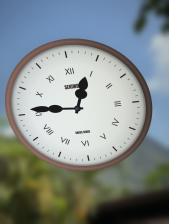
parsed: **12:46**
